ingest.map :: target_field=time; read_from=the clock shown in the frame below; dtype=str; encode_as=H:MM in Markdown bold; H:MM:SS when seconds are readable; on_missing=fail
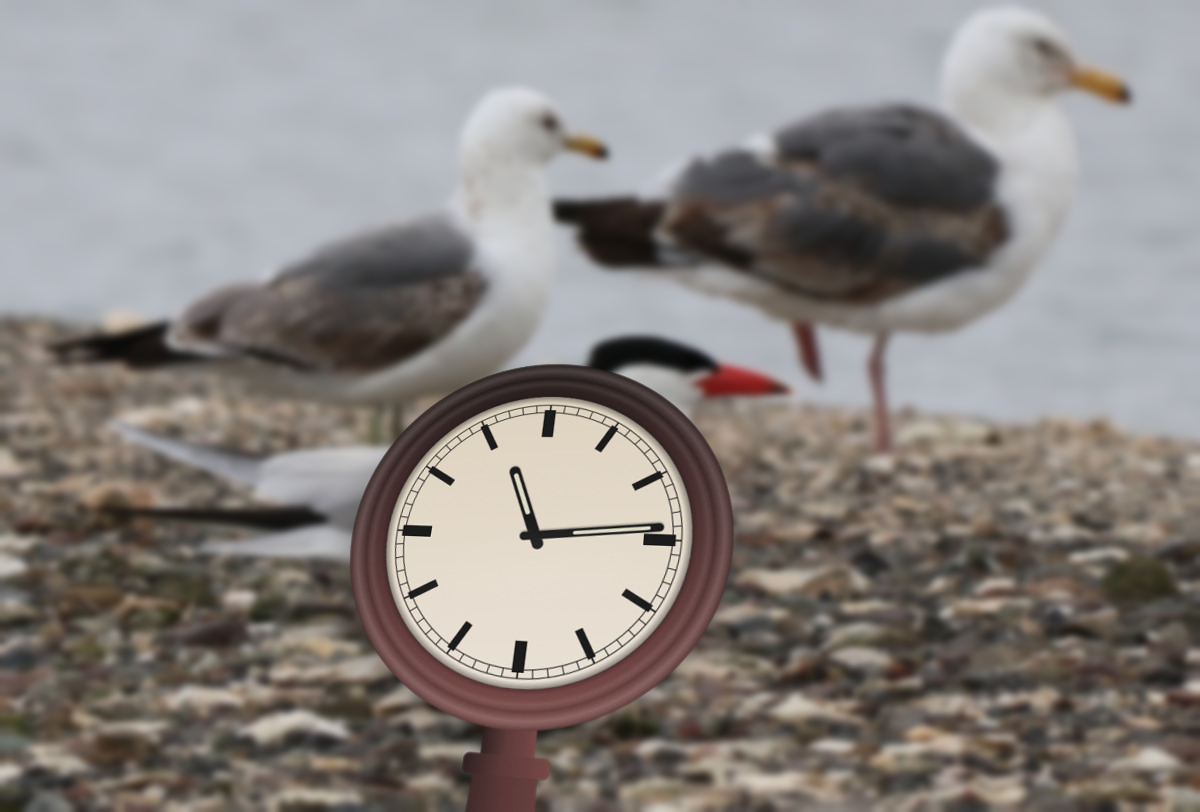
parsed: **11:14**
